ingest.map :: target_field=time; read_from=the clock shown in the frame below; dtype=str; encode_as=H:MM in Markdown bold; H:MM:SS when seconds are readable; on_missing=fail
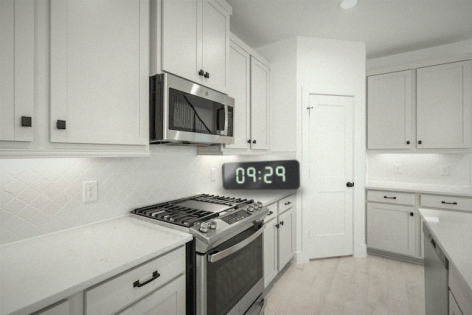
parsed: **9:29**
